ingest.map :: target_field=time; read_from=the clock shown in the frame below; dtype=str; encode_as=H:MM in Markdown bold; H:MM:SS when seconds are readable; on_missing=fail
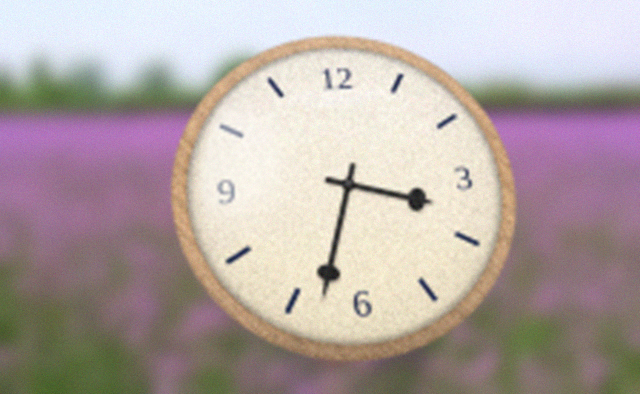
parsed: **3:33**
